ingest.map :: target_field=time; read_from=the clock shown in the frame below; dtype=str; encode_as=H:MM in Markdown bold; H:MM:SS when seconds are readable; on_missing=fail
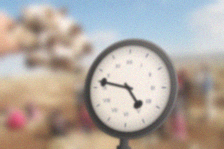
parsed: **4:47**
